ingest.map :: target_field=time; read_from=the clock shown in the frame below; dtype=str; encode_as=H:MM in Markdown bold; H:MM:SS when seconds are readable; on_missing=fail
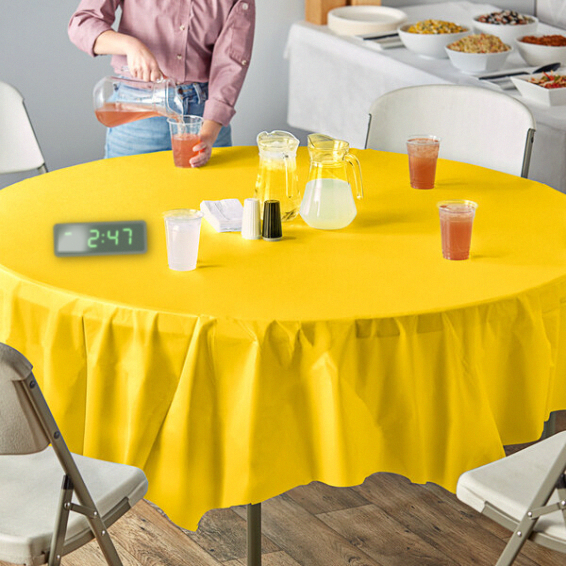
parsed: **2:47**
